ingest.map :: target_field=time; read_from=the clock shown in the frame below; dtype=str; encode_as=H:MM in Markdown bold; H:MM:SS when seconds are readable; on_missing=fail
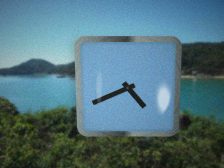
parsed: **4:41**
